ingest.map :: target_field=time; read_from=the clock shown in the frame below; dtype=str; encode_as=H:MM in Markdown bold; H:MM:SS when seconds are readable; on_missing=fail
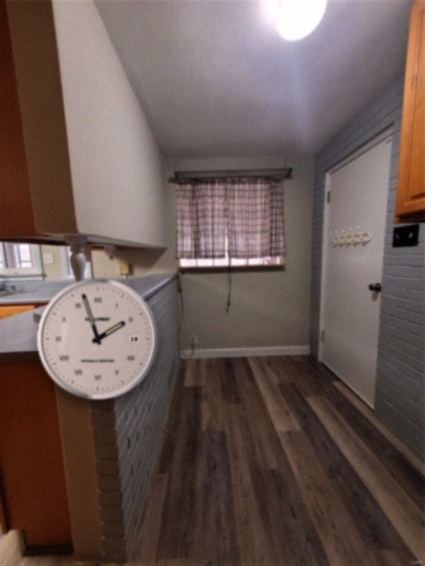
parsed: **1:57**
